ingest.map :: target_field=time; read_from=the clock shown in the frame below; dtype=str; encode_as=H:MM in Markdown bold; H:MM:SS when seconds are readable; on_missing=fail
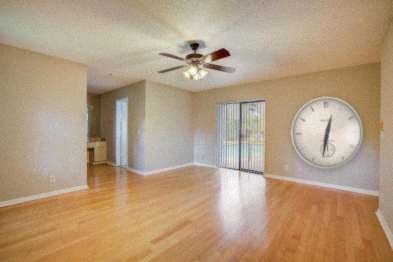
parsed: **12:32**
